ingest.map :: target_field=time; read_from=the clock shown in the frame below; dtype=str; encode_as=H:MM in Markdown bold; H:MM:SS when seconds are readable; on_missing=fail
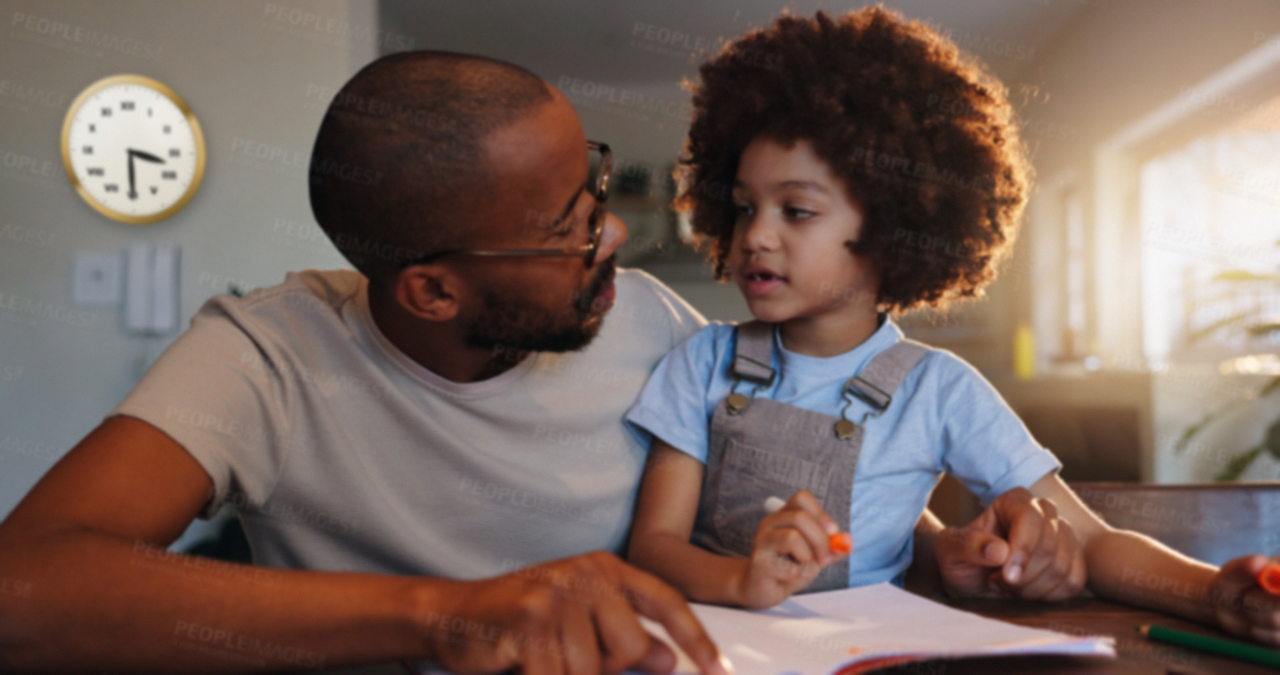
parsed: **3:30**
